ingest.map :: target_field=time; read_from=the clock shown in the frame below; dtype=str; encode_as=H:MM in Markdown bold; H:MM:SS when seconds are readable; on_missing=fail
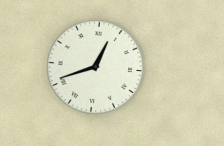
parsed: **12:41**
